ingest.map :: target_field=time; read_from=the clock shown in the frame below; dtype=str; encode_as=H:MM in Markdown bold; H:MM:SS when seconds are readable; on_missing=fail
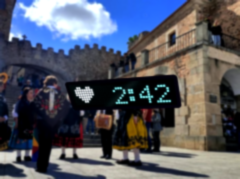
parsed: **2:42**
